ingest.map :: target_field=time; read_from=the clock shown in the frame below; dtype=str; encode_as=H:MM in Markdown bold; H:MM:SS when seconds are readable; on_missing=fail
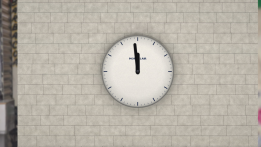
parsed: **11:59**
